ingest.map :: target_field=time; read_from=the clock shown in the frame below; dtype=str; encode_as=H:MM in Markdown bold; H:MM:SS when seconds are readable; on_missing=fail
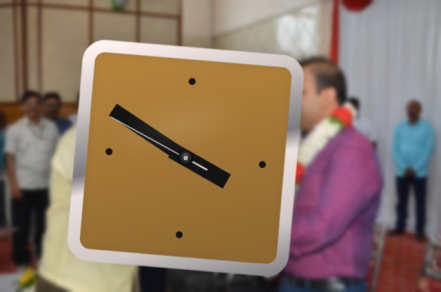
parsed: **3:49:49**
